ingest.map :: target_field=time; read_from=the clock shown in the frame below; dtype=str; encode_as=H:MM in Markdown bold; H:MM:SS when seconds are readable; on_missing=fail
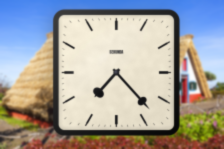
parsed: **7:23**
